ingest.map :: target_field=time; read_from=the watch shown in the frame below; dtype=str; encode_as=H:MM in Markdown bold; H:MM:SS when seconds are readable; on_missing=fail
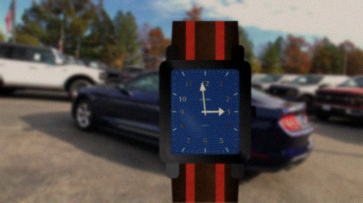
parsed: **2:59**
